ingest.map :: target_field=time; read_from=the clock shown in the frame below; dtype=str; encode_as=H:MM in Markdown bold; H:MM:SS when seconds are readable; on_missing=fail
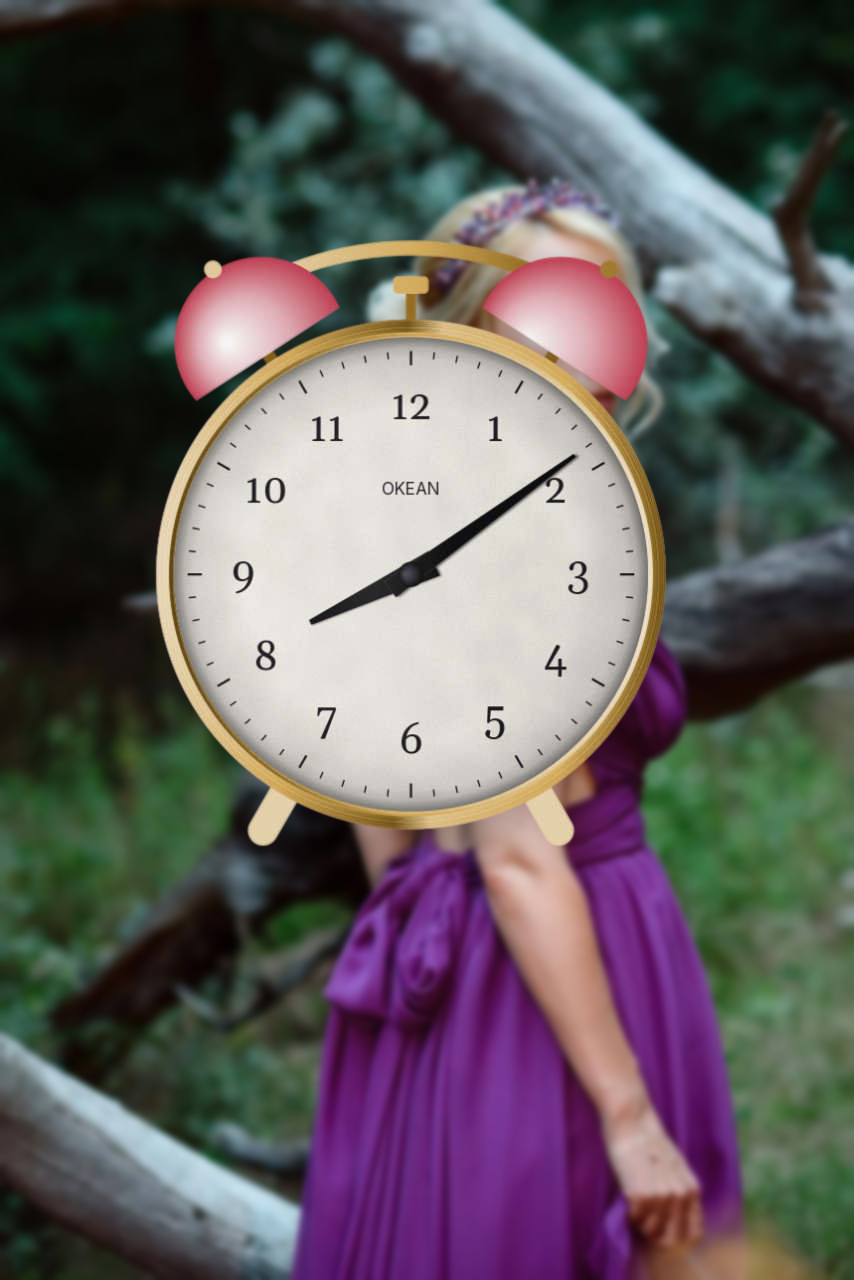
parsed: **8:09**
